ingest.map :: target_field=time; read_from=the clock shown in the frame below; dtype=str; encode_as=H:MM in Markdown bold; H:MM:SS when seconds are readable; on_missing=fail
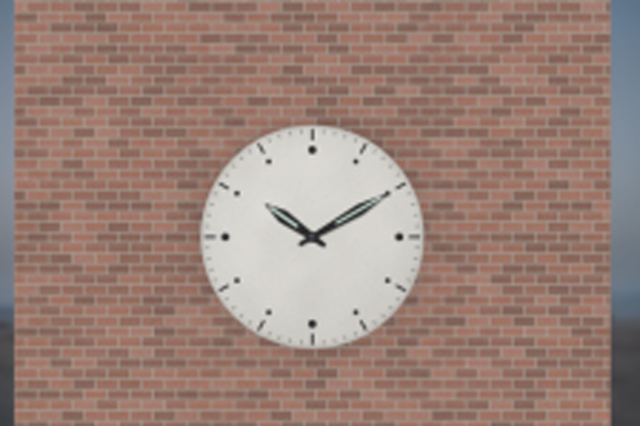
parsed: **10:10**
